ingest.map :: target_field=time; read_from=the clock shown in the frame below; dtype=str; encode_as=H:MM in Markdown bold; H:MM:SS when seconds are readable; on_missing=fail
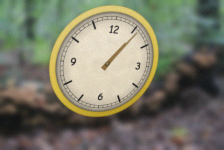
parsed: **1:06**
